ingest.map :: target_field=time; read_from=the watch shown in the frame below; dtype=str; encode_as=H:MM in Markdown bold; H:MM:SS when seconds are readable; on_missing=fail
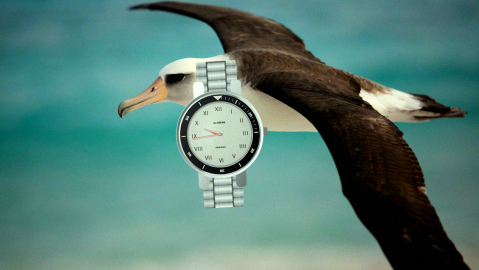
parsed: **9:44**
